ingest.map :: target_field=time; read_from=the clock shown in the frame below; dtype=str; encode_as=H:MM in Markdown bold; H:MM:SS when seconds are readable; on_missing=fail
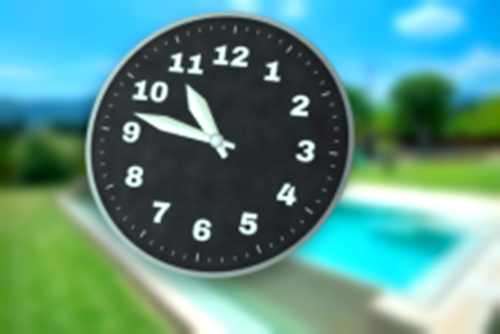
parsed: **10:47**
